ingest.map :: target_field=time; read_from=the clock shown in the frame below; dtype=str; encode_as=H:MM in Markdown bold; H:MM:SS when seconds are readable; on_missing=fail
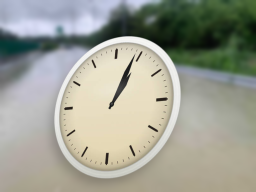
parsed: **1:04**
